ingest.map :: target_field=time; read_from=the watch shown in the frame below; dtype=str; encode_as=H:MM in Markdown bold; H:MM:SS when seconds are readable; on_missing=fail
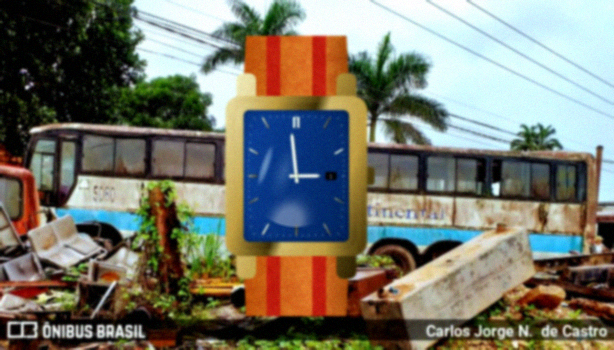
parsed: **2:59**
